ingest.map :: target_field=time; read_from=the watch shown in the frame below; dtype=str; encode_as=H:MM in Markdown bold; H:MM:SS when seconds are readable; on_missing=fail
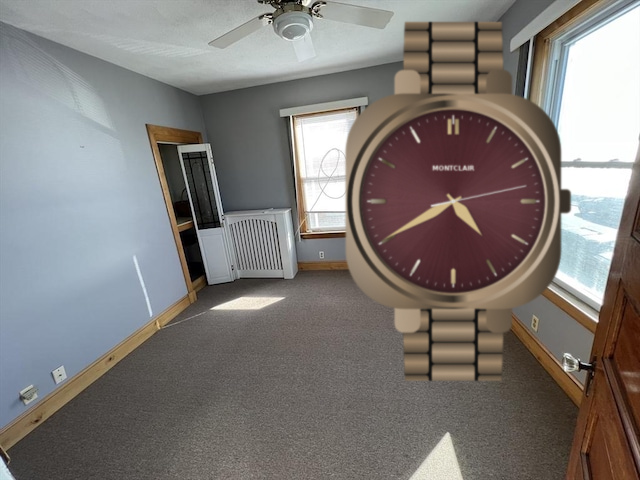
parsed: **4:40:13**
